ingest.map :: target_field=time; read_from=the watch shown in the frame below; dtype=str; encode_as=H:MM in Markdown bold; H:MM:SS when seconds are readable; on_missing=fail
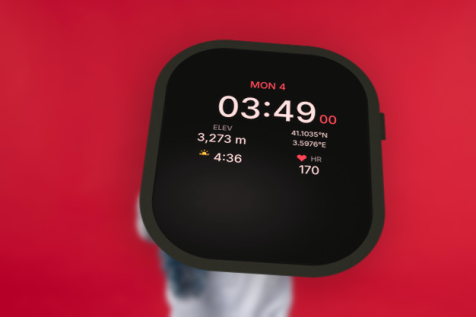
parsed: **3:49:00**
